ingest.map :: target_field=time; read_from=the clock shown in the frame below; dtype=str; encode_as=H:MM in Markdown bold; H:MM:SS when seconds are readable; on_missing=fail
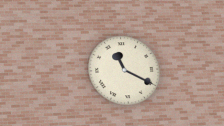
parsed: **11:20**
